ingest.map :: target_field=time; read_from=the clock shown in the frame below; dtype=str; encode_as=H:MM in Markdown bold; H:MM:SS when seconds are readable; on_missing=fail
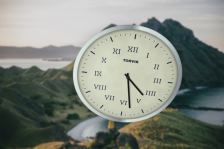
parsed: **4:28**
